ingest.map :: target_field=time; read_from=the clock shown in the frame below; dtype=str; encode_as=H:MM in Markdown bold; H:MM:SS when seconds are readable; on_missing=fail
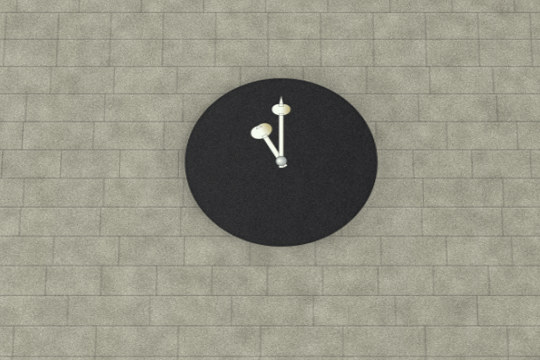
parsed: **11:00**
